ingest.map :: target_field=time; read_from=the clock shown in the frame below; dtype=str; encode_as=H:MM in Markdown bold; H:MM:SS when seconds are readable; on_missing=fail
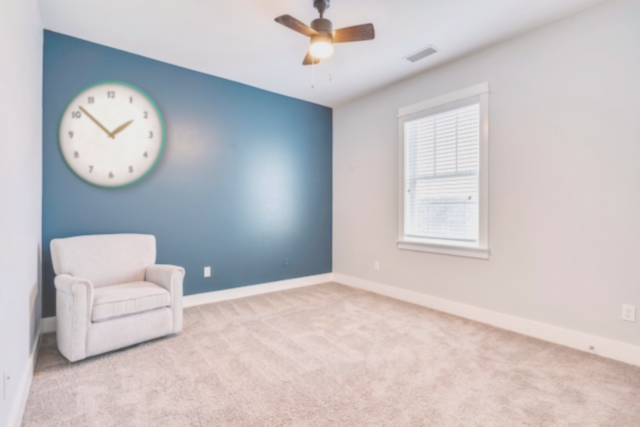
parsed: **1:52**
